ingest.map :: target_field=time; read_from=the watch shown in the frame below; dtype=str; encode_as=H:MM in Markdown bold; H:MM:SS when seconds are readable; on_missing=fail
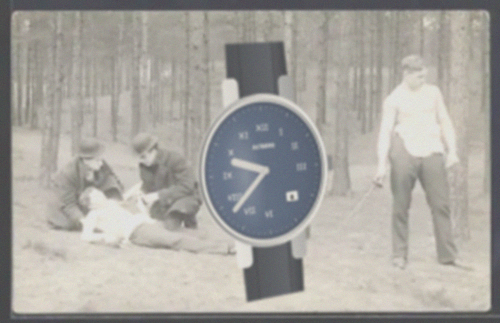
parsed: **9:38**
